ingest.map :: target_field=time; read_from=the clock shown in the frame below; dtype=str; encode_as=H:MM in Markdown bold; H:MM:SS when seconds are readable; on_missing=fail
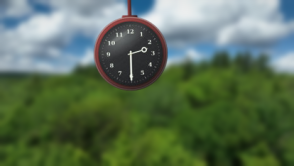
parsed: **2:30**
